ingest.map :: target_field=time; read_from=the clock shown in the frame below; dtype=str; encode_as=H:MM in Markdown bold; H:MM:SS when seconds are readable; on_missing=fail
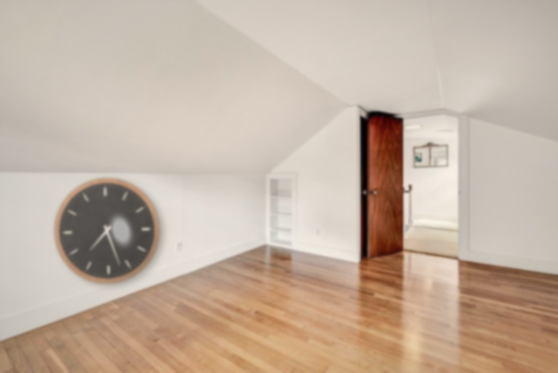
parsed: **7:27**
